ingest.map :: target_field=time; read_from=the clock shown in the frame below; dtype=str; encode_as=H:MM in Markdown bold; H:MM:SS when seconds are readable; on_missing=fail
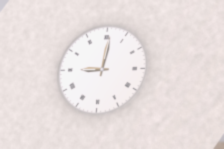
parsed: **9:01**
